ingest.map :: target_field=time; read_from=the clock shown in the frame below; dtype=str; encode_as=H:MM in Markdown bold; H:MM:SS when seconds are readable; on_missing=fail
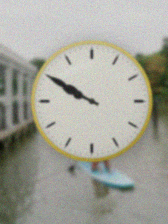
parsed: **9:50**
